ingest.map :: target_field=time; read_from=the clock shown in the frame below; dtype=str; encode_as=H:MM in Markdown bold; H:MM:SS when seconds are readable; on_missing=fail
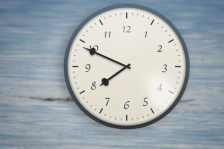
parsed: **7:49**
